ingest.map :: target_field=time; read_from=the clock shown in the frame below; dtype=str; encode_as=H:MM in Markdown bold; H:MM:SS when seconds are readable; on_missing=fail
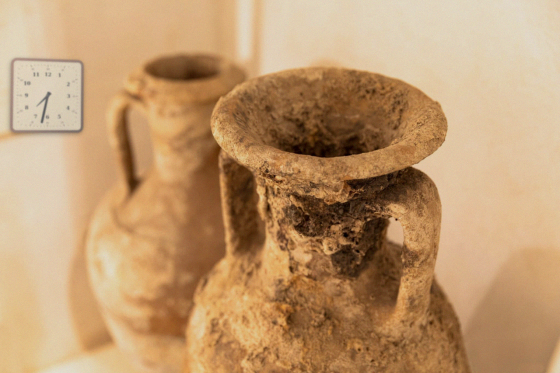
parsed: **7:32**
